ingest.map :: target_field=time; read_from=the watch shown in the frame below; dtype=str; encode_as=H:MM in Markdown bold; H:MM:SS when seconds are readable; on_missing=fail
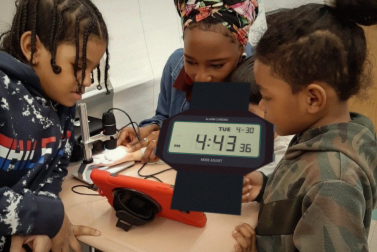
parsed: **4:43**
